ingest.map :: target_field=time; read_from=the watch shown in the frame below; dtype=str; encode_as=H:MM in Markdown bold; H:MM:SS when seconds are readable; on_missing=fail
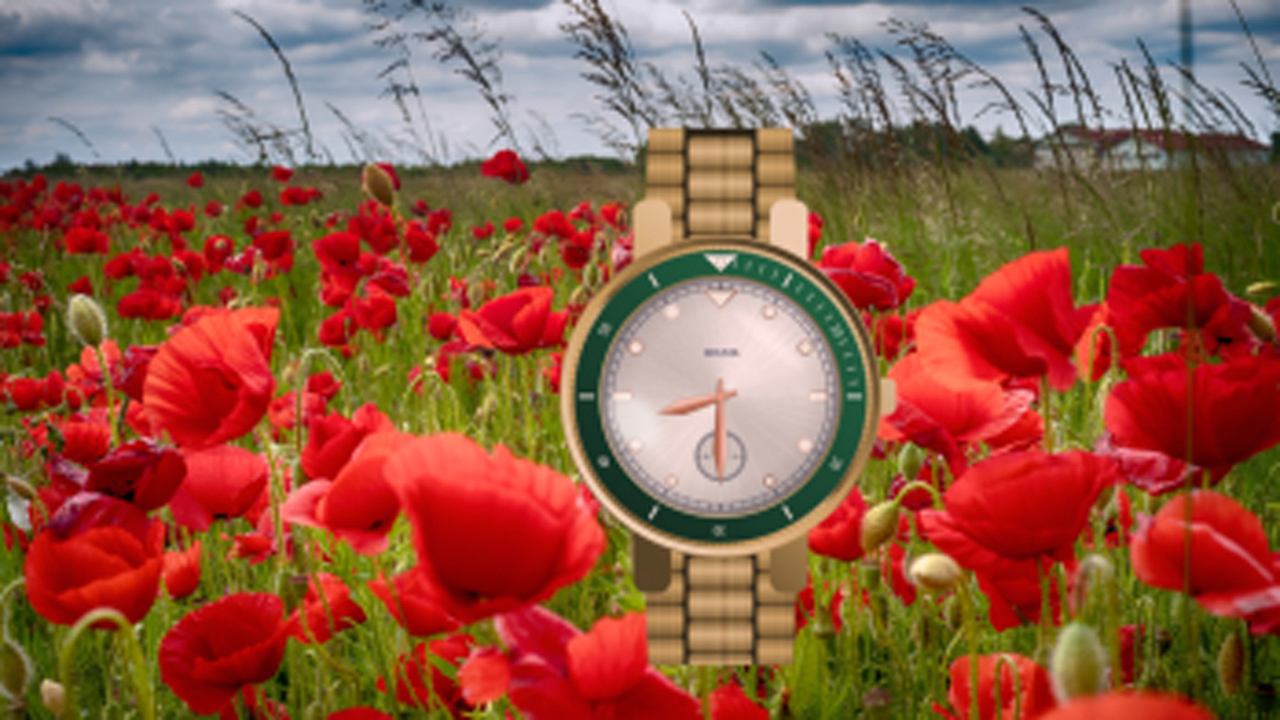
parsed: **8:30**
